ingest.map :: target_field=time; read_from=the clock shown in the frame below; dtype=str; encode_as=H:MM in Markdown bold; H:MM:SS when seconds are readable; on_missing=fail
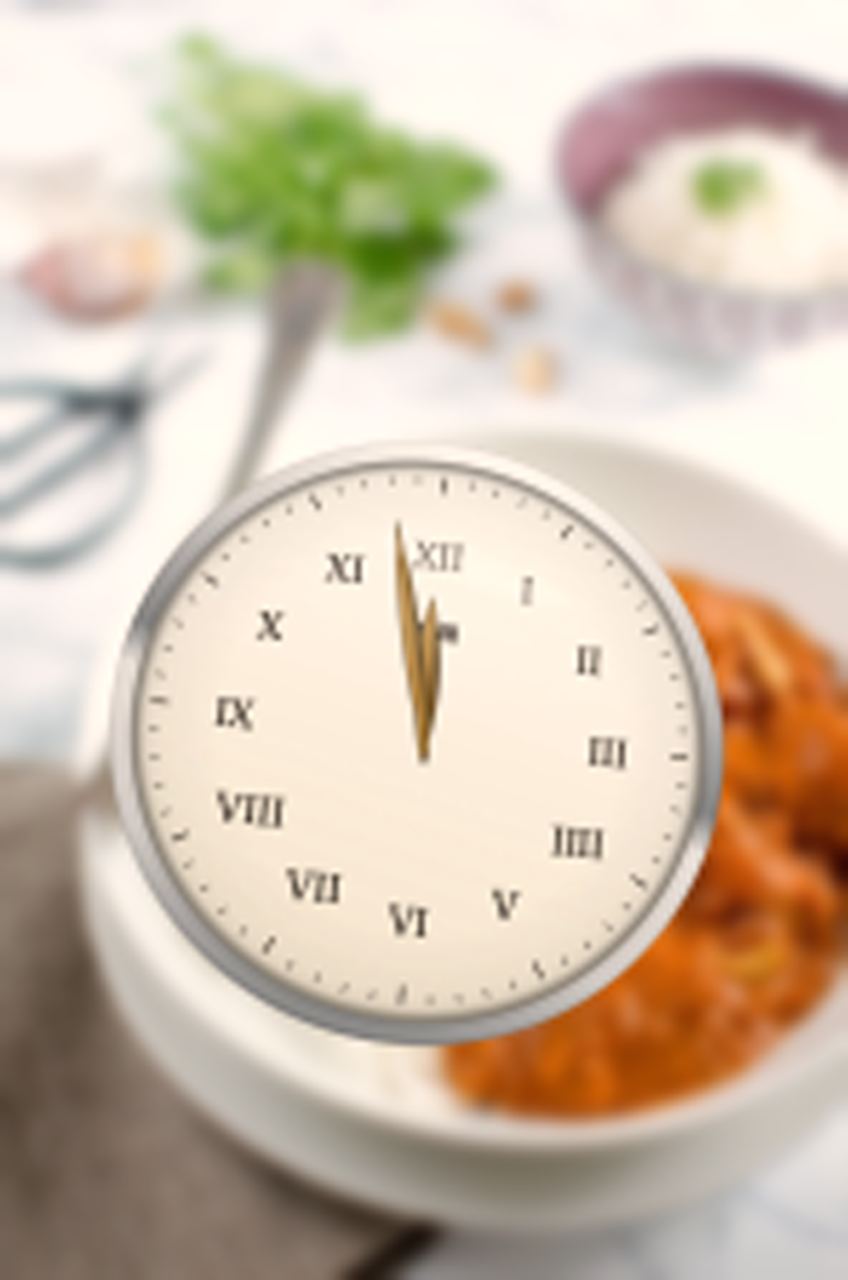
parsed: **11:58**
